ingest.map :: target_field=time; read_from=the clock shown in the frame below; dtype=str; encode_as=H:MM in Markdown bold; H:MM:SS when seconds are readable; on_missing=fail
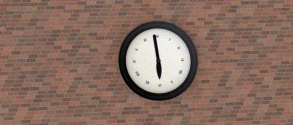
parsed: **5:59**
